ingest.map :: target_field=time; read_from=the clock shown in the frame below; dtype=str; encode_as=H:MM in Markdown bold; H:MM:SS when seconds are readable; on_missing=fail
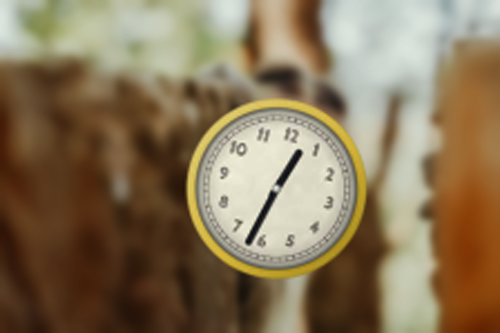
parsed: **12:32**
